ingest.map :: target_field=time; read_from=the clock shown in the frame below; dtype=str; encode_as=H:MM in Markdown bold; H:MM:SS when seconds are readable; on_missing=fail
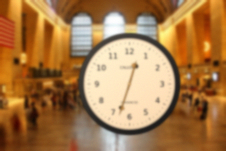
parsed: **12:33**
